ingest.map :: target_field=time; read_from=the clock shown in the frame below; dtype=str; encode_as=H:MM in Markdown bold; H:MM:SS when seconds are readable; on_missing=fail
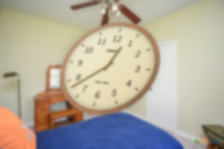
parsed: **12:38**
